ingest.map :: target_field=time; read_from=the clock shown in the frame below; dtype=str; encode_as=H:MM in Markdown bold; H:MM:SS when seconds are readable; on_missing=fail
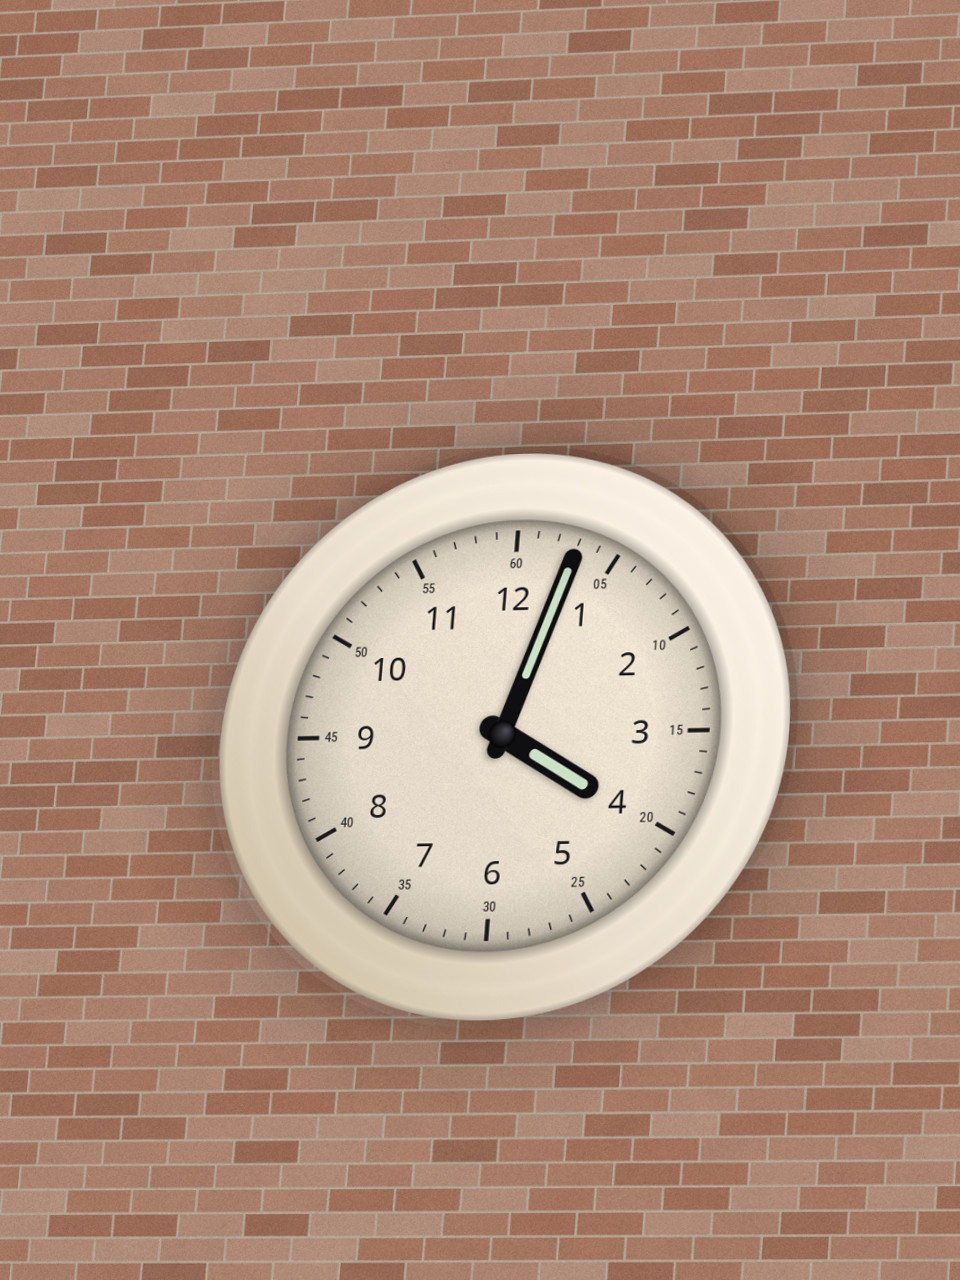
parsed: **4:03**
